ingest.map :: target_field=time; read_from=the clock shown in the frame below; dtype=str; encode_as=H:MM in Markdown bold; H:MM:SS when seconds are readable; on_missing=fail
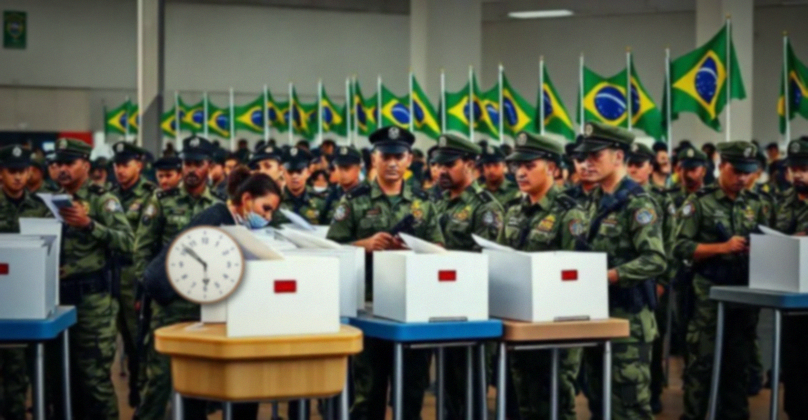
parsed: **5:52**
